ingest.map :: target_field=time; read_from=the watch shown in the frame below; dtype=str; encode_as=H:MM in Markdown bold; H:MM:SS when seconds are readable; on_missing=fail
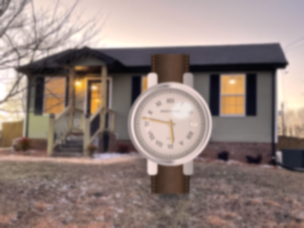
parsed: **5:47**
